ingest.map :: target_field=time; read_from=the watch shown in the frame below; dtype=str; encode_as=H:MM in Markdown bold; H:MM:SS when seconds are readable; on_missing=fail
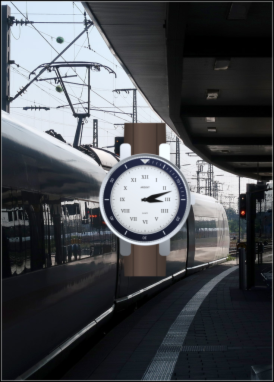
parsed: **3:12**
